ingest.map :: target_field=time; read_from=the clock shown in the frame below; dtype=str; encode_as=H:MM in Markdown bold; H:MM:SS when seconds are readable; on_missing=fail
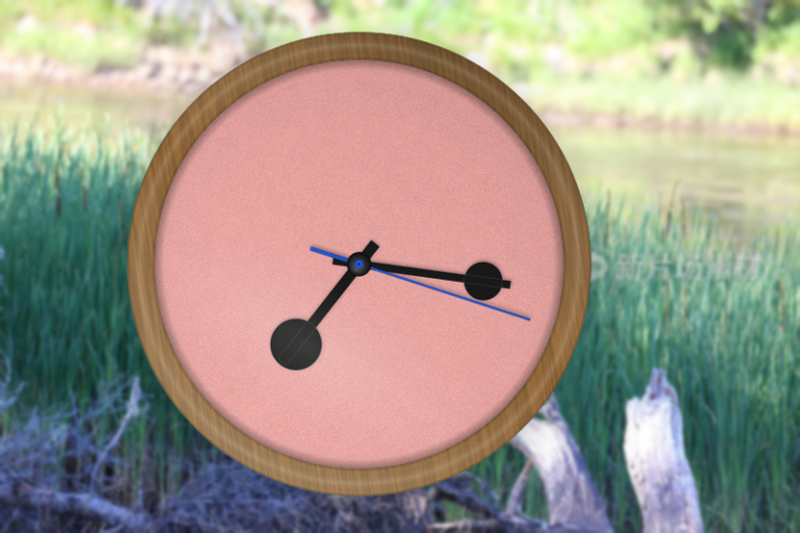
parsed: **7:16:18**
